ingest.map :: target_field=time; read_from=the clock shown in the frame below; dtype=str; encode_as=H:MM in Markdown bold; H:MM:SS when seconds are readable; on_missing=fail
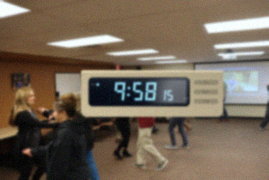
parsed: **9:58**
